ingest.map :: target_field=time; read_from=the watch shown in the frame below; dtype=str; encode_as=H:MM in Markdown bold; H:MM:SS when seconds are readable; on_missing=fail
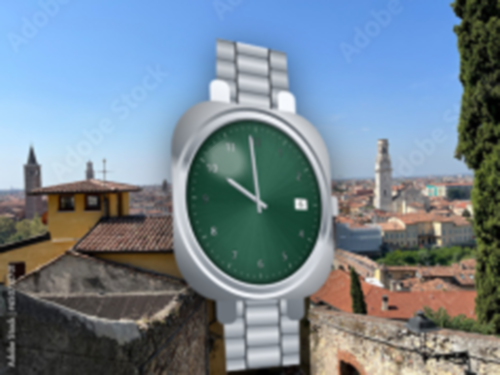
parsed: **9:59**
